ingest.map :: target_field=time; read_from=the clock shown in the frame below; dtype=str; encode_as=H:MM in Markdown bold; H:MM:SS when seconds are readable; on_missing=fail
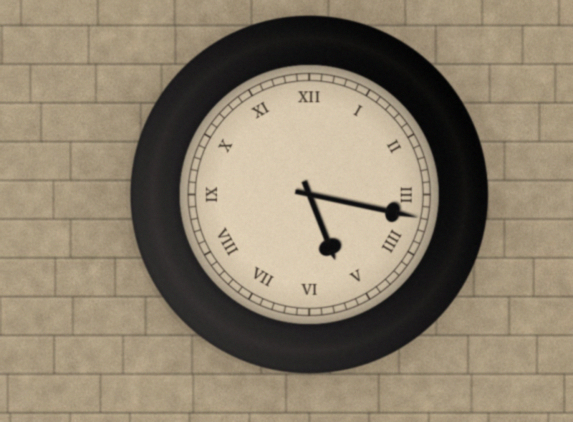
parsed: **5:17**
